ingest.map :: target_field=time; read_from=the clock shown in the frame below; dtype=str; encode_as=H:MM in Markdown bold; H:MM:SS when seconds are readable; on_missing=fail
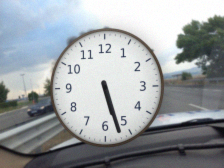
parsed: **5:27**
